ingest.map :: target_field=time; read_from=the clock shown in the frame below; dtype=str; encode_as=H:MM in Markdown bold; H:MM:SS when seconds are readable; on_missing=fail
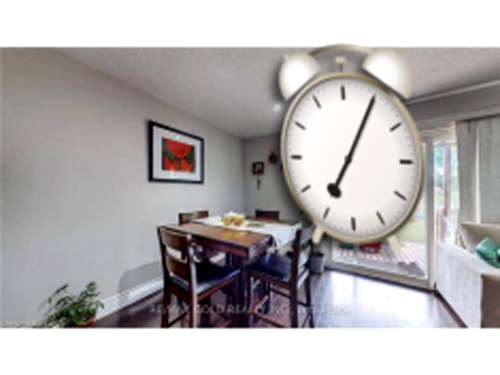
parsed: **7:05**
